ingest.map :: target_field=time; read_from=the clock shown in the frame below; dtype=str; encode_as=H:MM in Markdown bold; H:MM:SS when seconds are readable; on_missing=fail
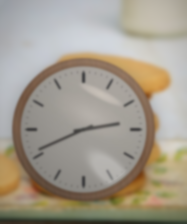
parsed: **2:41**
